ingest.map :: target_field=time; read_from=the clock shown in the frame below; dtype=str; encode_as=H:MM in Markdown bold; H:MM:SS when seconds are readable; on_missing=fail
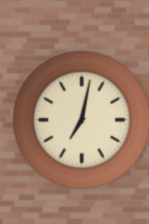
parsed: **7:02**
